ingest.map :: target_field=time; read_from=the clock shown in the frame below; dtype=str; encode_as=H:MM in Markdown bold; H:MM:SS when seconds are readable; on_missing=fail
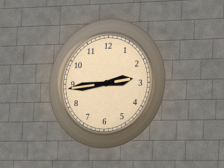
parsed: **2:44**
